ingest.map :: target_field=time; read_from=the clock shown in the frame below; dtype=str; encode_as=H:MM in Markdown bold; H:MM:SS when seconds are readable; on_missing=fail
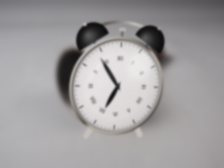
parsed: **6:54**
